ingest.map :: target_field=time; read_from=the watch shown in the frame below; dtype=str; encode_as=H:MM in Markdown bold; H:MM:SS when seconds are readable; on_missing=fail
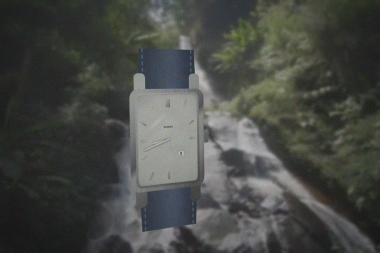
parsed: **8:42**
